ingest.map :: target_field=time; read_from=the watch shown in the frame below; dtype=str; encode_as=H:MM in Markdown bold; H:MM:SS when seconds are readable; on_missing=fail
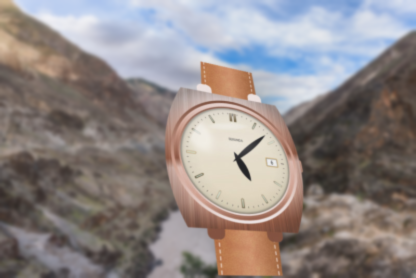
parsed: **5:08**
